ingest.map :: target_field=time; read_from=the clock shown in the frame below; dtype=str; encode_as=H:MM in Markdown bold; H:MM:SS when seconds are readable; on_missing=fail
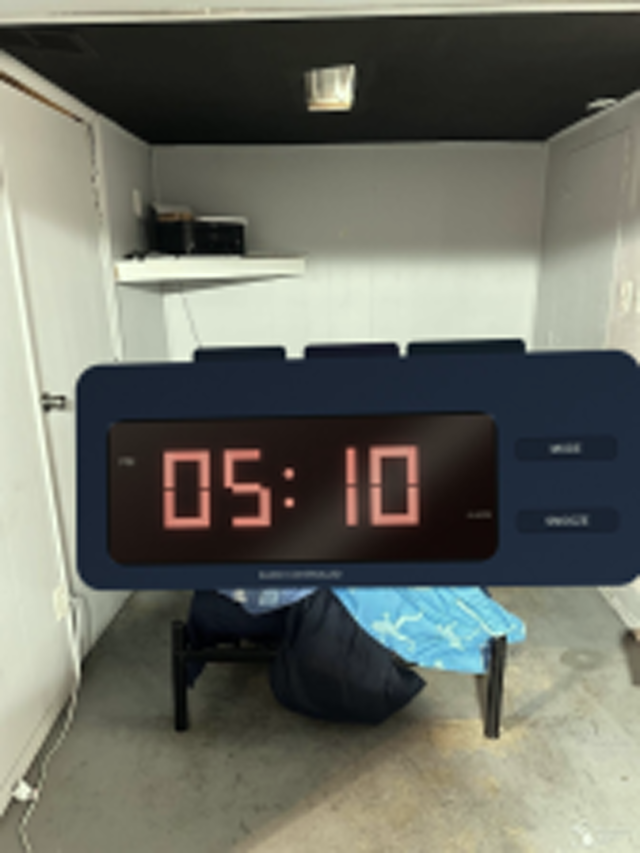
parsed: **5:10**
